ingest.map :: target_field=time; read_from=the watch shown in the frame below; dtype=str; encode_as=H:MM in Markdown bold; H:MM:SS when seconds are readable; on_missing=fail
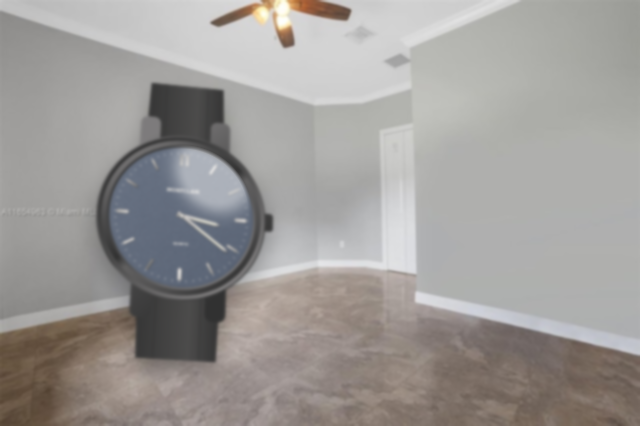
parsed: **3:21**
